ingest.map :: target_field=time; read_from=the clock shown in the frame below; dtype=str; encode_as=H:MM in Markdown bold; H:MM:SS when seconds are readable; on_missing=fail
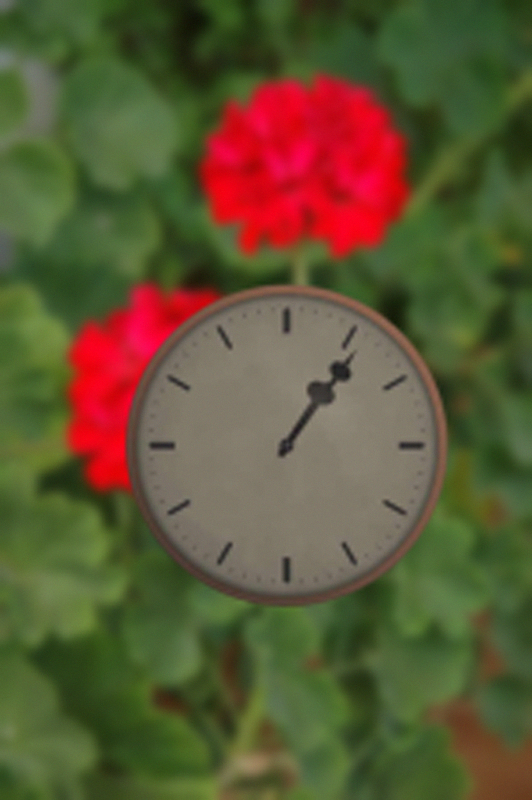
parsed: **1:06**
